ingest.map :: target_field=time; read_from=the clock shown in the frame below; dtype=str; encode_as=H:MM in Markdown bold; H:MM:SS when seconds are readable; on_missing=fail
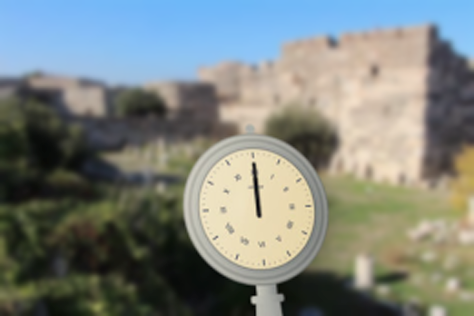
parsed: **12:00**
